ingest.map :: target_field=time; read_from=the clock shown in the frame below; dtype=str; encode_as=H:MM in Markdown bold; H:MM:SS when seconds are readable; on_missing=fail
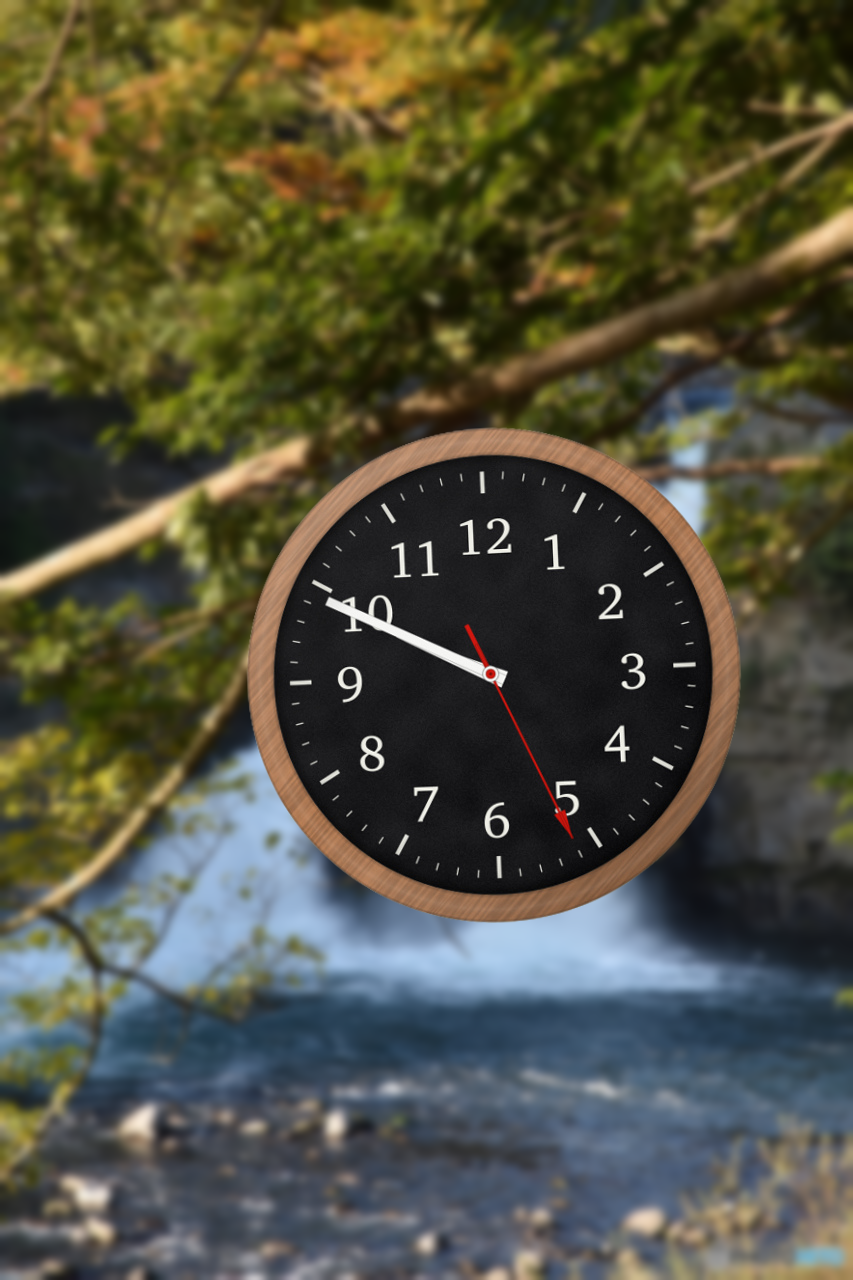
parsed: **9:49:26**
